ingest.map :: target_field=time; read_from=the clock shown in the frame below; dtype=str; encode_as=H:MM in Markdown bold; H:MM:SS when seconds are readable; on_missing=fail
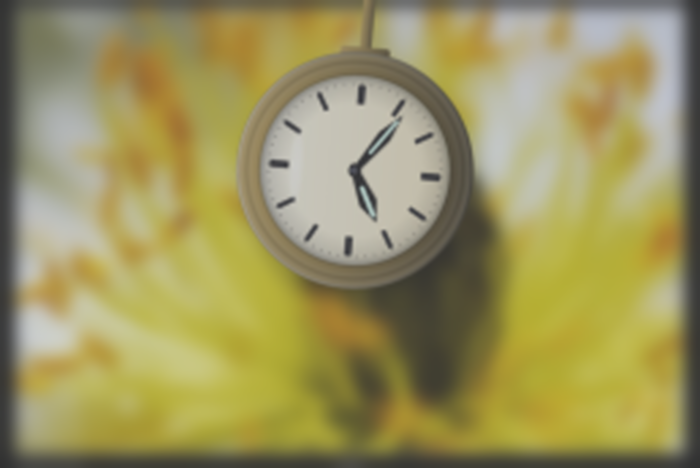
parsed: **5:06**
